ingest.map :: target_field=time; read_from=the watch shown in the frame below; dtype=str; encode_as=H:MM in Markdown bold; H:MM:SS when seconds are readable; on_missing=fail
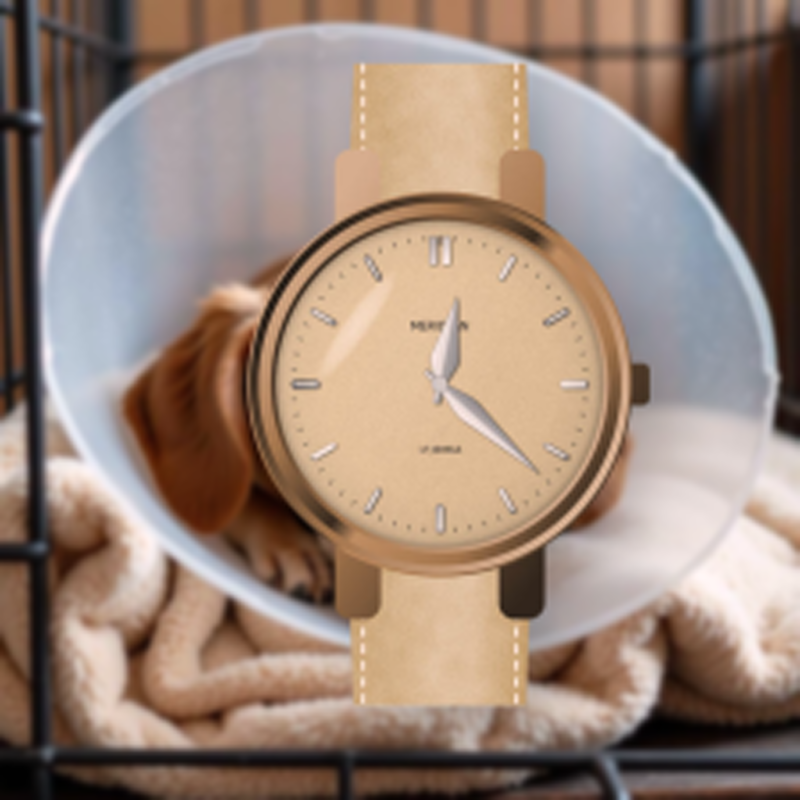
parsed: **12:22**
